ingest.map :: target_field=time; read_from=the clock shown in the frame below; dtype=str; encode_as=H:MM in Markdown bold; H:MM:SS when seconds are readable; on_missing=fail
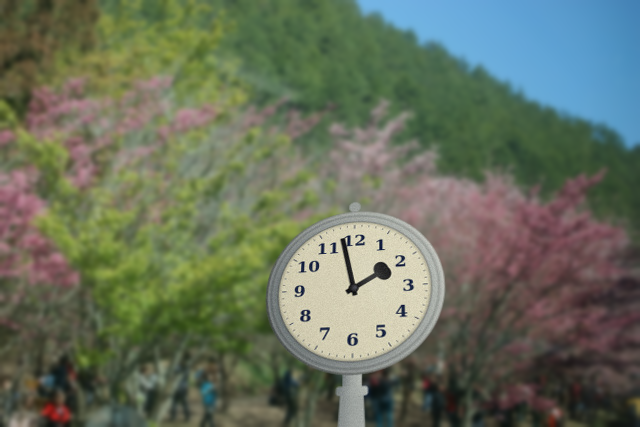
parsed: **1:58**
